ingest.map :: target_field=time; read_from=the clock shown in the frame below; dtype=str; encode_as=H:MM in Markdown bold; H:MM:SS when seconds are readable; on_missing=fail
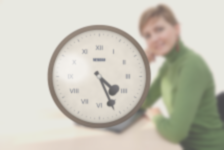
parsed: **4:26**
